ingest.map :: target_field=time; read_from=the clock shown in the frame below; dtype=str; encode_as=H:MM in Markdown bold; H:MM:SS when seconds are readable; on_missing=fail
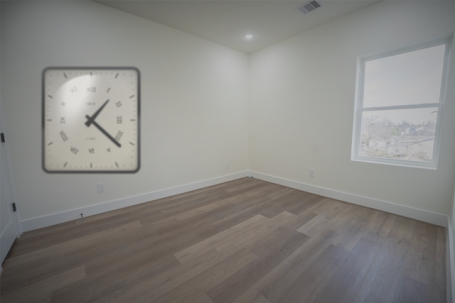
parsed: **1:22**
